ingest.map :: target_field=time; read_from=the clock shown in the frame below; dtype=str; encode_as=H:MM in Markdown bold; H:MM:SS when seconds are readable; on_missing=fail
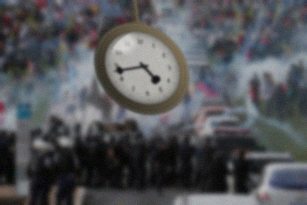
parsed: **4:43**
